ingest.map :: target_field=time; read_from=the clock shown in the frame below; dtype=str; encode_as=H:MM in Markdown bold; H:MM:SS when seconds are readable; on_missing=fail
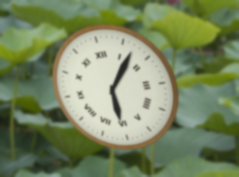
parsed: **6:07**
